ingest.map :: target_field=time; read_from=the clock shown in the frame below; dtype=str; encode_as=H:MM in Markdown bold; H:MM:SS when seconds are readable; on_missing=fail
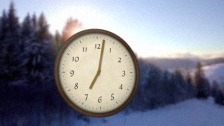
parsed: **7:02**
